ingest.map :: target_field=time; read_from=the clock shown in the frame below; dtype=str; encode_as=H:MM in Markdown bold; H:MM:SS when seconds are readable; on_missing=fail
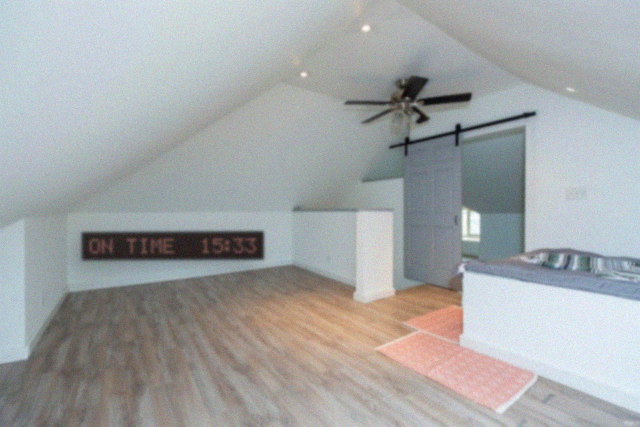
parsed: **15:33**
